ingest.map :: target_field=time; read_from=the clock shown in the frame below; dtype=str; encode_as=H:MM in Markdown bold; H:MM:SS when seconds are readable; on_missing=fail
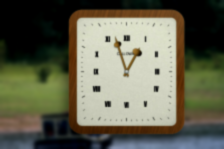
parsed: **12:57**
